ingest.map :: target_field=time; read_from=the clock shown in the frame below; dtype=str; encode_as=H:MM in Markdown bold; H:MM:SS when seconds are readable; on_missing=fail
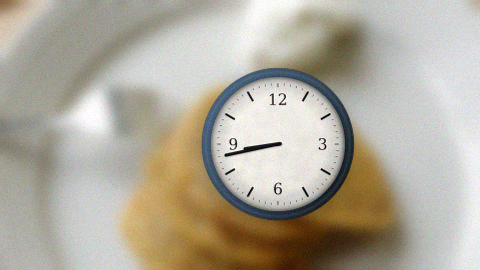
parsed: **8:43**
